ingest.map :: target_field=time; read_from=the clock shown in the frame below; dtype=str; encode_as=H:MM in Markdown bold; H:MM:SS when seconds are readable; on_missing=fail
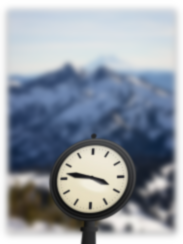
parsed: **3:47**
